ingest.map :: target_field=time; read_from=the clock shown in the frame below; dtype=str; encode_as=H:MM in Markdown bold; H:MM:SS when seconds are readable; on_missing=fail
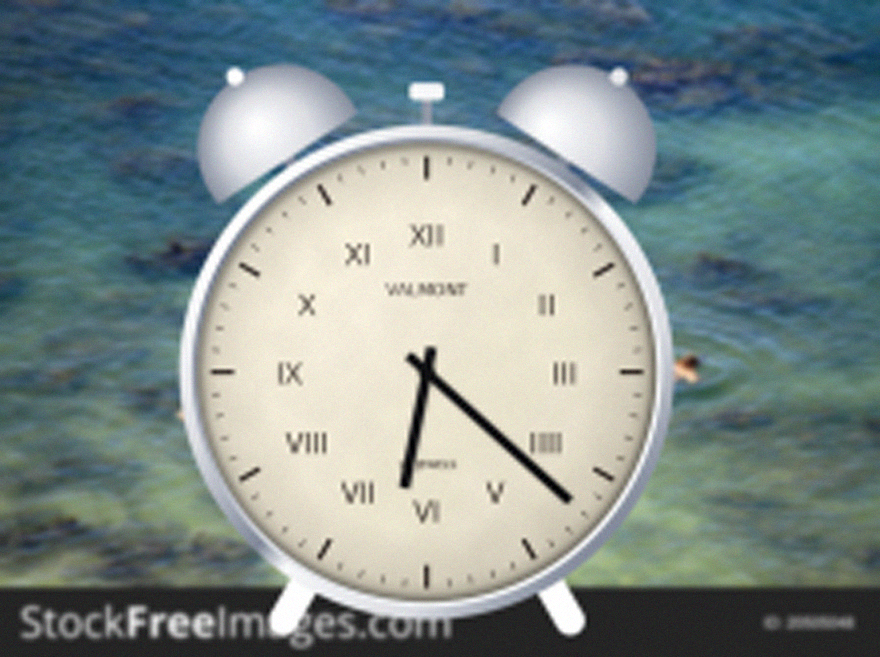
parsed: **6:22**
